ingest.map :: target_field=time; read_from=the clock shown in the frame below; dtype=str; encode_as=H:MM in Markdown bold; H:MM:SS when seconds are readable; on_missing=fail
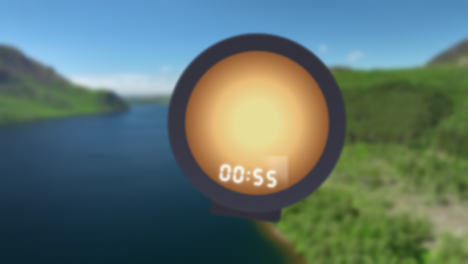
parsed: **0:55**
